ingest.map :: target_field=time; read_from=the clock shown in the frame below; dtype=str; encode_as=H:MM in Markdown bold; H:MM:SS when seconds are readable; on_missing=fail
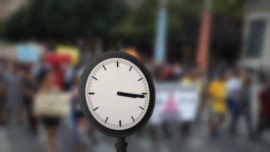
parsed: **3:16**
